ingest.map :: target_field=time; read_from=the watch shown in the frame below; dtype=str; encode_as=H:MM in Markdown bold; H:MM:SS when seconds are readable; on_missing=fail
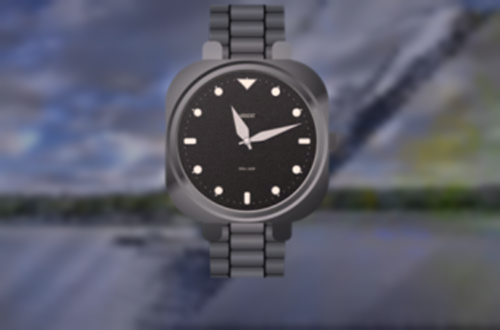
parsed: **11:12**
